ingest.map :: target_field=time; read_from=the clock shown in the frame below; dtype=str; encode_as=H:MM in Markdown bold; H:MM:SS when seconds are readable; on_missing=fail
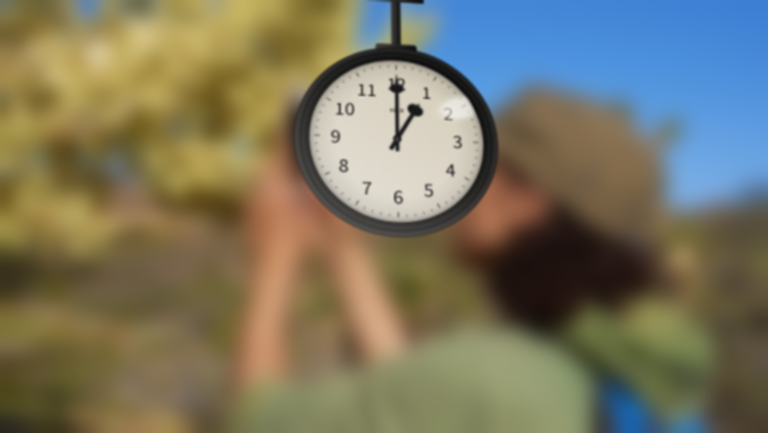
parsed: **1:00**
